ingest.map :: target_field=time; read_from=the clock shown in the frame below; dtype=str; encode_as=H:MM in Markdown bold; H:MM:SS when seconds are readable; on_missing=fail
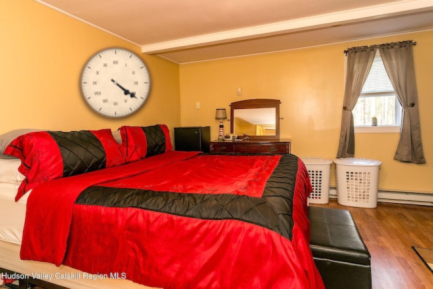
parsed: **4:21**
